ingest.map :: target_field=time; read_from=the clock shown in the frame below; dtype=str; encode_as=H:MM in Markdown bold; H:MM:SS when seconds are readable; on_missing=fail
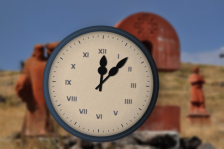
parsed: **12:07**
